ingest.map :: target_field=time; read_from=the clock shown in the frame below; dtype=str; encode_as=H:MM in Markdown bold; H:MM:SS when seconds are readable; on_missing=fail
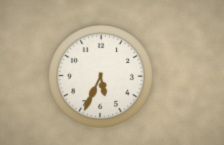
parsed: **5:34**
